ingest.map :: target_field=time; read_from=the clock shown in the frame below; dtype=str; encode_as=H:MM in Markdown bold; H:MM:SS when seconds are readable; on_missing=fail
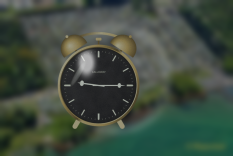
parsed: **9:15**
